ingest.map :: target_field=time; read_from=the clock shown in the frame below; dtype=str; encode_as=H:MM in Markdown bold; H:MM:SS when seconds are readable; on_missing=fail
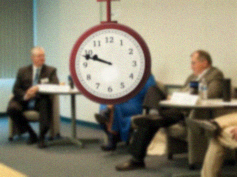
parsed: **9:48**
